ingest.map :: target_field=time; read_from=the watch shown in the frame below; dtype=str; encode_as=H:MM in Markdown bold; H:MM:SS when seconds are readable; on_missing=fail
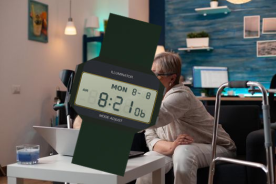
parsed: **8:21:06**
